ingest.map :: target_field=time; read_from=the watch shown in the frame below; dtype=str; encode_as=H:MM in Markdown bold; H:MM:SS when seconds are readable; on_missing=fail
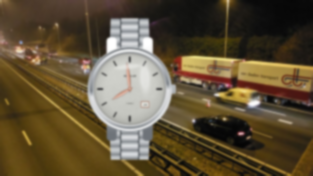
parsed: **7:59**
